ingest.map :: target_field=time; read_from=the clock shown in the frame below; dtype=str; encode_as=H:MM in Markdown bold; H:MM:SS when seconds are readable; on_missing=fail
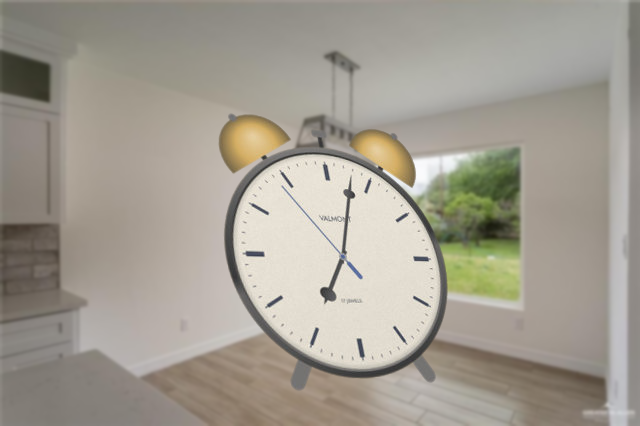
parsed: **7:02:54**
